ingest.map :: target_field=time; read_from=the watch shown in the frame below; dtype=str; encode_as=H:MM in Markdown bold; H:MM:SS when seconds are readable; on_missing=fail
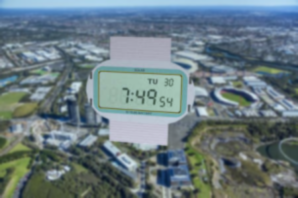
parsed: **7:49:54**
